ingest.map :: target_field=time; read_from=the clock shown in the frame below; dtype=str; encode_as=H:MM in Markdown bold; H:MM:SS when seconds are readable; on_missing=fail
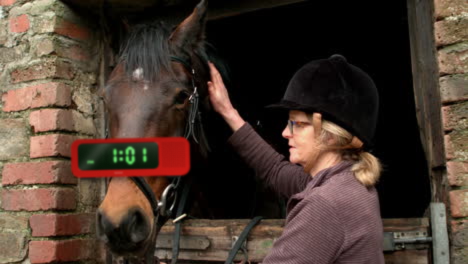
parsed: **1:01**
